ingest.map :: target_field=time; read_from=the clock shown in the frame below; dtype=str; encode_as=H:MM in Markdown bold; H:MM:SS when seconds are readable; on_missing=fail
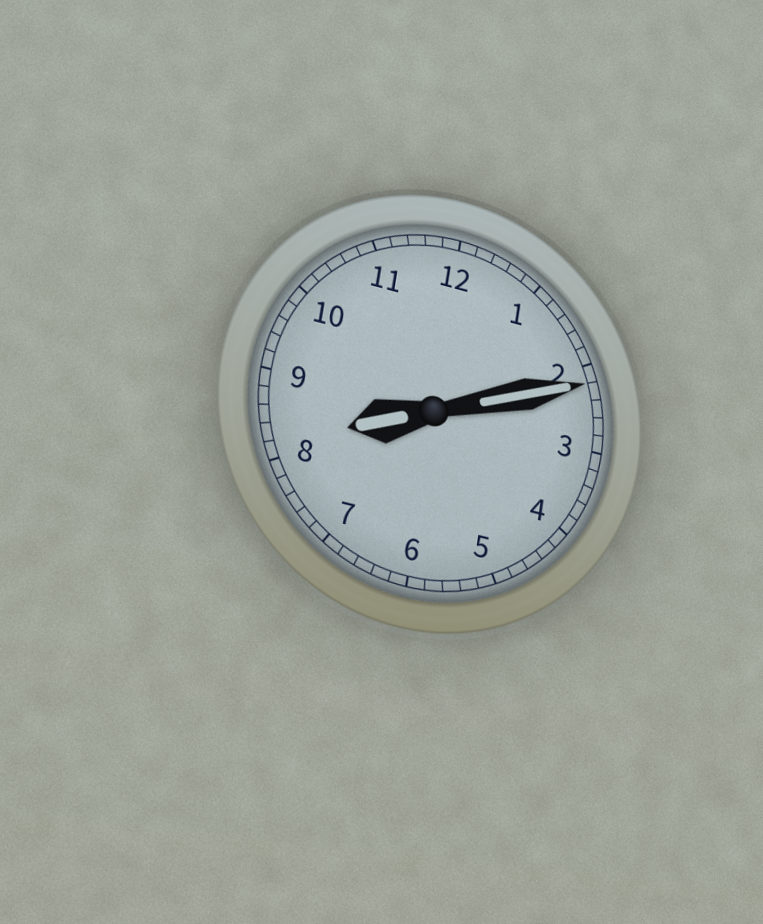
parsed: **8:11**
